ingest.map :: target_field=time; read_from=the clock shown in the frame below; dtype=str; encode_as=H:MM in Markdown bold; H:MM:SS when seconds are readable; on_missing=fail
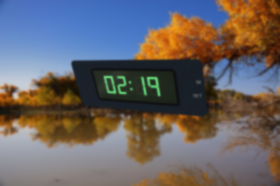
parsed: **2:19**
